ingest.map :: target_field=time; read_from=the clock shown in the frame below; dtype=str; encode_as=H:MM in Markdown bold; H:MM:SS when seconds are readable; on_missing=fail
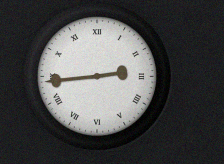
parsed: **2:44**
